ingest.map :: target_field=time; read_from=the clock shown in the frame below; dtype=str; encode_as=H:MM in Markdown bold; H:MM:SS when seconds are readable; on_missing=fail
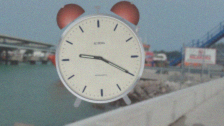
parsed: **9:20**
